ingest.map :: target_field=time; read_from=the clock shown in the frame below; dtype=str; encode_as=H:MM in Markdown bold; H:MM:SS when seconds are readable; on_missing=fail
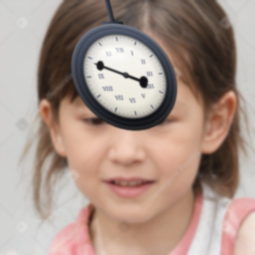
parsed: **3:49**
